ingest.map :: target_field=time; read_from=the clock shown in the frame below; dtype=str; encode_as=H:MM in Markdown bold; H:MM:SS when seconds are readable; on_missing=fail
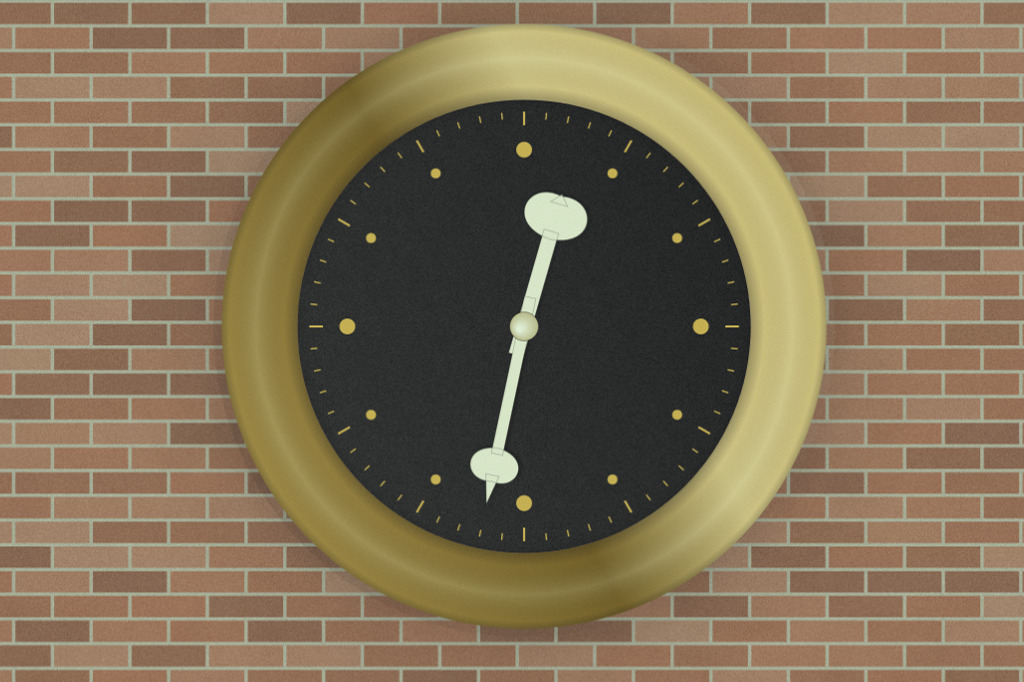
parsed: **12:32**
